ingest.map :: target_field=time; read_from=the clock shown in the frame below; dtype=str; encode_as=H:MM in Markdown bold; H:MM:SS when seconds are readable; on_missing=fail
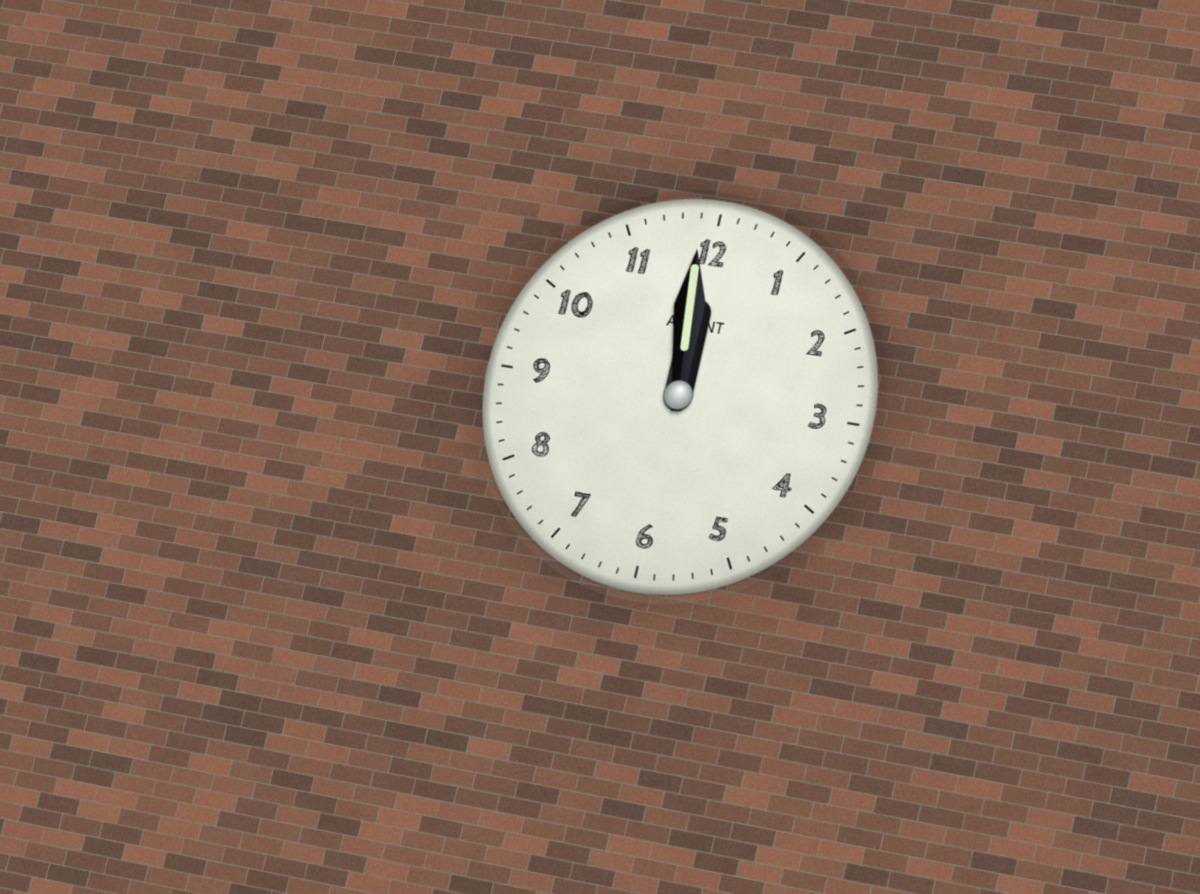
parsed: **11:59**
